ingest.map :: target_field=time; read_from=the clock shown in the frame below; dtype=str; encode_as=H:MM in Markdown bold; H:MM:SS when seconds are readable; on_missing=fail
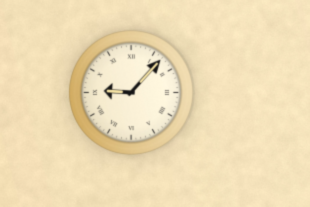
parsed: **9:07**
